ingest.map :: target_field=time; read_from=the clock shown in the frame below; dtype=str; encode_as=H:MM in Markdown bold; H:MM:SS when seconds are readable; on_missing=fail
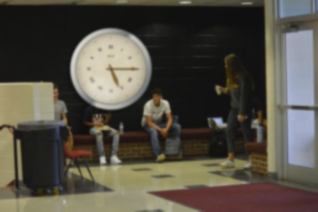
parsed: **5:15**
